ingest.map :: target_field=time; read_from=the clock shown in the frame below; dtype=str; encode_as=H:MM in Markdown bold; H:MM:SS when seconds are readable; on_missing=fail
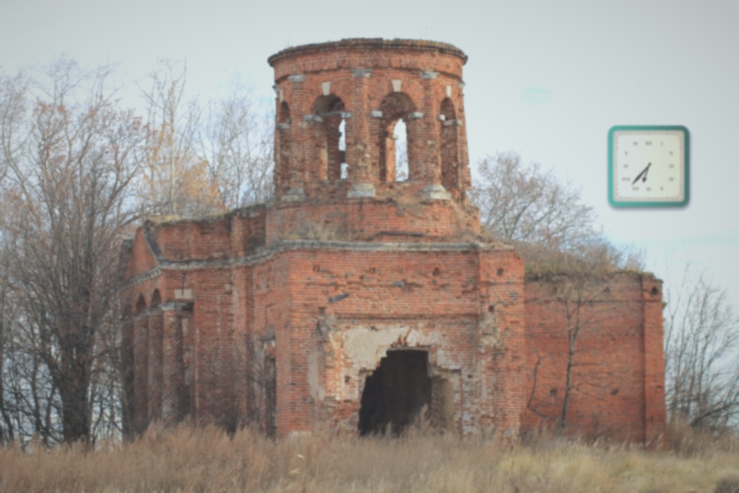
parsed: **6:37**
